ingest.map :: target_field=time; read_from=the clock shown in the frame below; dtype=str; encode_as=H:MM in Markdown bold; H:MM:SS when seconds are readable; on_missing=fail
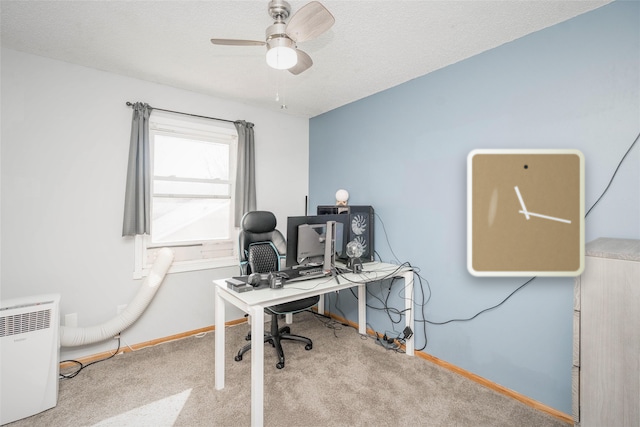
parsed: **11:17**
